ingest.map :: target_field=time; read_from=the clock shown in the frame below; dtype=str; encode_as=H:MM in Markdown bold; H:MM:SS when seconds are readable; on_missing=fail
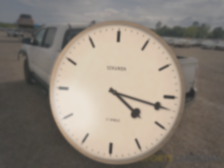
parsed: **4:17**
